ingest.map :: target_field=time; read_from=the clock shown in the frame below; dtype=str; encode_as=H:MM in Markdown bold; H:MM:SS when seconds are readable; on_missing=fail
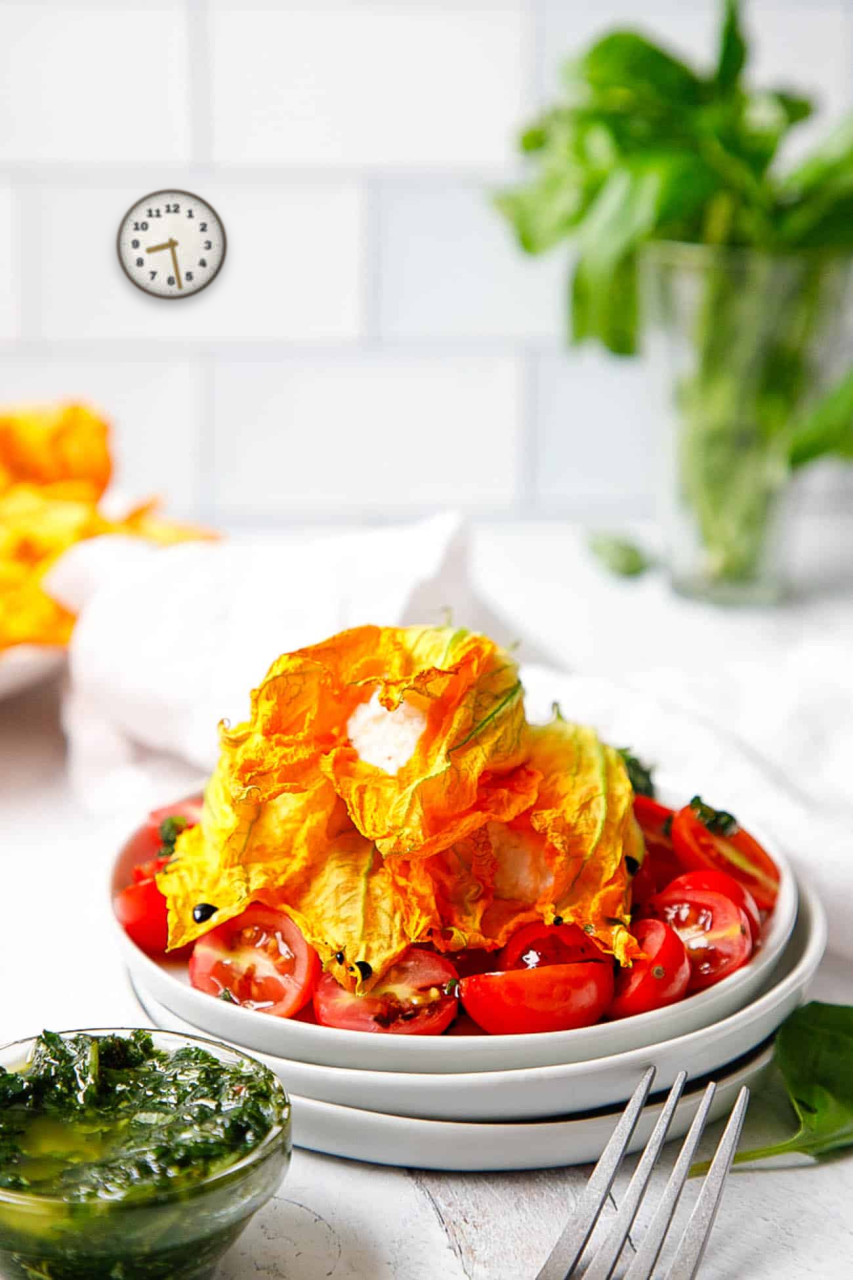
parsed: **8:28**
